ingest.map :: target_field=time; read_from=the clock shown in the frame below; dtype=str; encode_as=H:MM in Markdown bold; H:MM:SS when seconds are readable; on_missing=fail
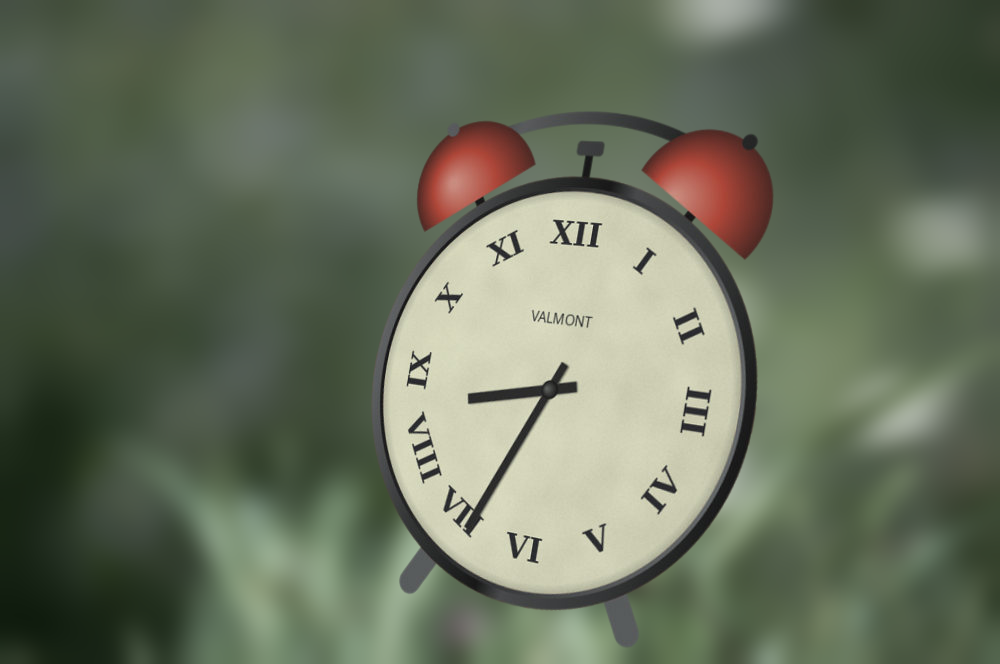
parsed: **8:34**
